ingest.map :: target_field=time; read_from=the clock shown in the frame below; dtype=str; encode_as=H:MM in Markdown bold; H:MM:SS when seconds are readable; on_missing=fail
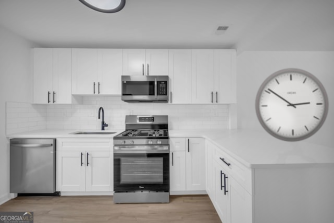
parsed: **2:51**
